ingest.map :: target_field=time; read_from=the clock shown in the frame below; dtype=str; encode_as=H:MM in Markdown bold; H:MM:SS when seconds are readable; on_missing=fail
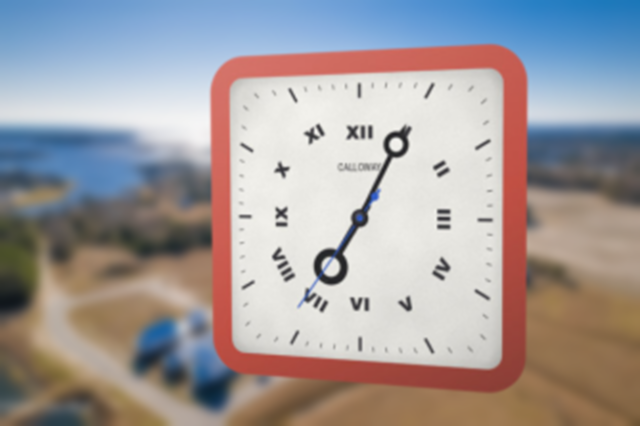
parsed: **7:04:36**
